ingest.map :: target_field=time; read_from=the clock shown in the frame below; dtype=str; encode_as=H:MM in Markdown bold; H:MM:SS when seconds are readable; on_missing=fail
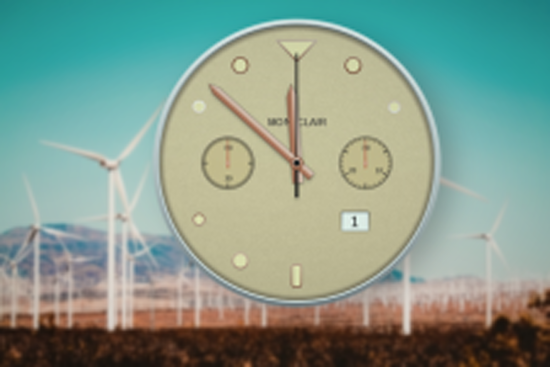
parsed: **11:52**
